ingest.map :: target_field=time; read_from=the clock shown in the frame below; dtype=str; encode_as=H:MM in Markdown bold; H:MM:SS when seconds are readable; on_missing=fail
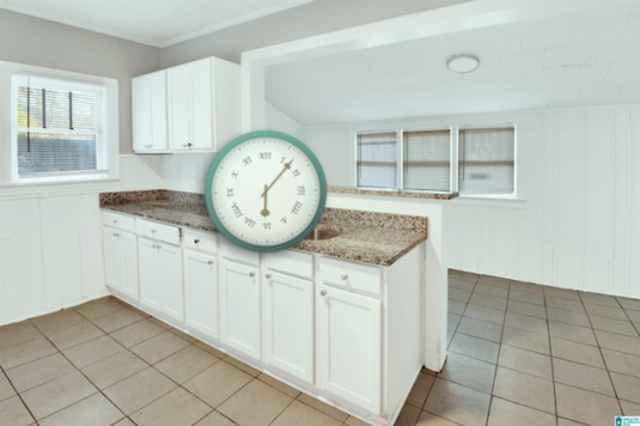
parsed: **6:07**
